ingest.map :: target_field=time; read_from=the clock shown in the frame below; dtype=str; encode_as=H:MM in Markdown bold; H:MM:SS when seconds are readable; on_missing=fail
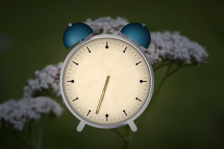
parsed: **6:33**
